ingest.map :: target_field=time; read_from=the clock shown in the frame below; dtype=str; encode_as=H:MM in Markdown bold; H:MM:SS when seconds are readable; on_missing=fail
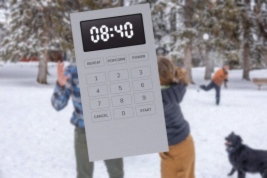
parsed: **8:40**
